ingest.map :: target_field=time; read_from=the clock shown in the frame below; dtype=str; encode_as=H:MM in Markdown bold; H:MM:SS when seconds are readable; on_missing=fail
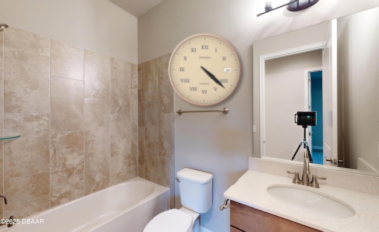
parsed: **4:22**
